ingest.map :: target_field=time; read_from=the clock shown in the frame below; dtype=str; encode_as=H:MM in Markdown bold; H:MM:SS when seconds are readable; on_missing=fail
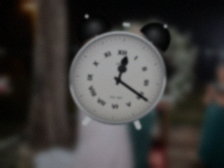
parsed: **12:20**
